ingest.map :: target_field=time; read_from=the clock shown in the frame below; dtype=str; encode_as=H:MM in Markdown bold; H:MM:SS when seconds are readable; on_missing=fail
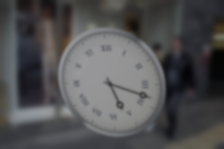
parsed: **5:18**
